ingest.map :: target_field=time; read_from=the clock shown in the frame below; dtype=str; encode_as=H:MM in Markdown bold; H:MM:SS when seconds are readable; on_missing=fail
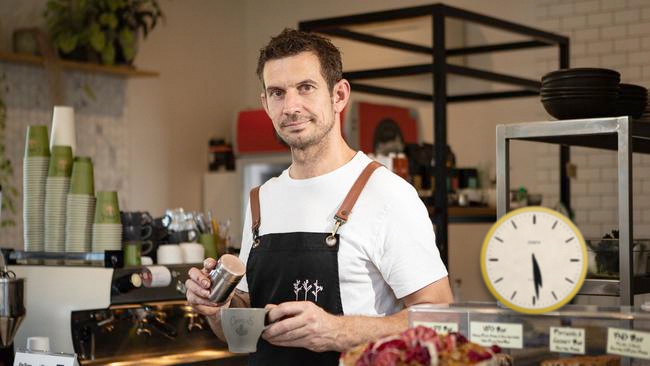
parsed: **5:29**
